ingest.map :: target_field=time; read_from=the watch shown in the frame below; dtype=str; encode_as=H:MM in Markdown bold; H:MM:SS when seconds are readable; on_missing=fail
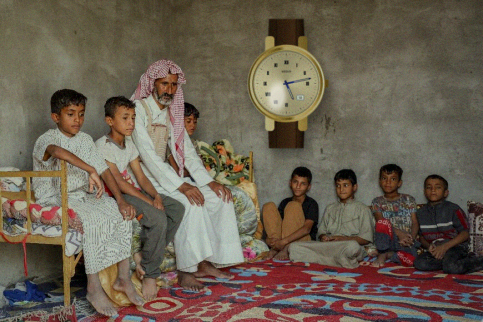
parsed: **5:13**
